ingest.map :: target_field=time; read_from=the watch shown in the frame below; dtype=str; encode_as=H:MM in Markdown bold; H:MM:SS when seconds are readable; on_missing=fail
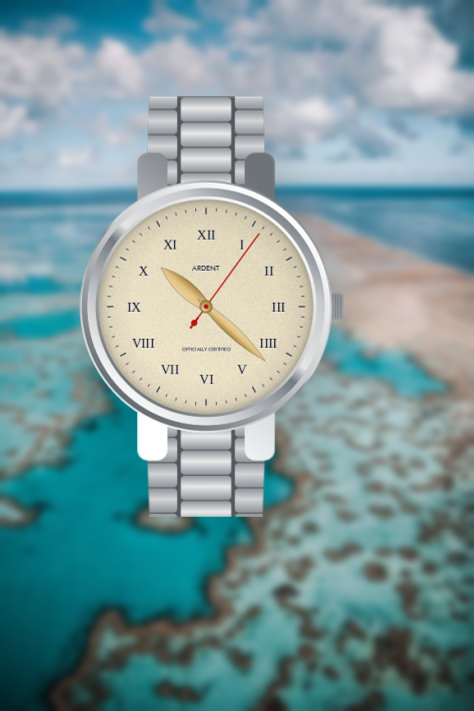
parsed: **10:22:06**
